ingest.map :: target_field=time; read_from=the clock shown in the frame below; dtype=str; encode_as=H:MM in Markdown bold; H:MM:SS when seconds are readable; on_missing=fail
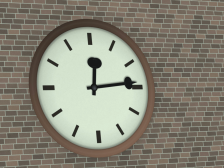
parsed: **12:14**
